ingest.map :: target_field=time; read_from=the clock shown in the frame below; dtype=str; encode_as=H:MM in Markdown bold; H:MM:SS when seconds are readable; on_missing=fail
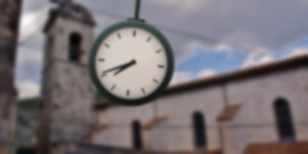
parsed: **7:41**
